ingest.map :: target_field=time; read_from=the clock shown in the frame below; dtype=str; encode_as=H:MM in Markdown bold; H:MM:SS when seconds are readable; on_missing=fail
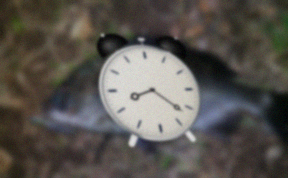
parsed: **8:22**
